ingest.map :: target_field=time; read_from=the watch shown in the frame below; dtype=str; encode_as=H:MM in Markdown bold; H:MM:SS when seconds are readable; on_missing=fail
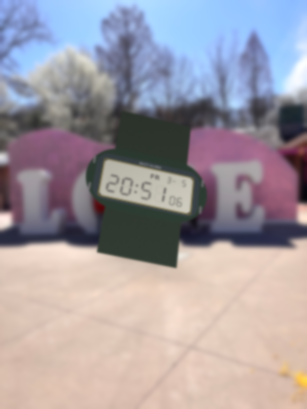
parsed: **20:51**
